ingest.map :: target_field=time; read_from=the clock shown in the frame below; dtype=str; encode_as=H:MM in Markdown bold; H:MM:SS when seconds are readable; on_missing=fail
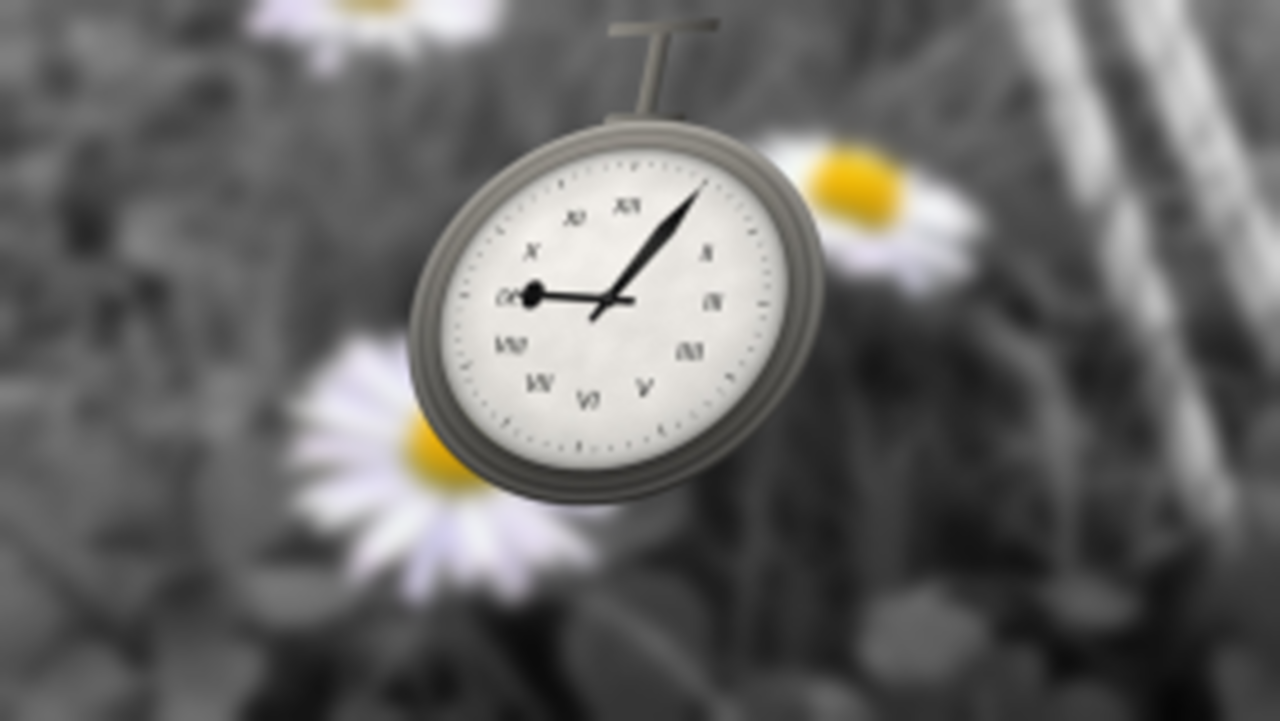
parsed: **9:05**
